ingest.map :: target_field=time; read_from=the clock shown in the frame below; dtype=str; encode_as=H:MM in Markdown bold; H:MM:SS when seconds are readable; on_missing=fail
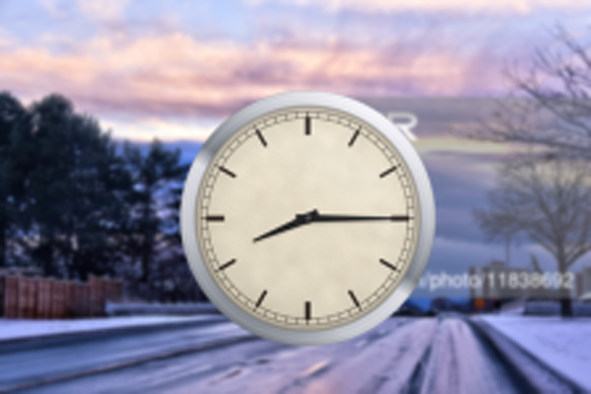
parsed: **8:15**
